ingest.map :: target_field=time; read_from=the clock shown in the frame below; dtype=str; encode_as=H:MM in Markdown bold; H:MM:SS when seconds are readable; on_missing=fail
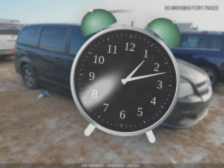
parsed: **1:12**
